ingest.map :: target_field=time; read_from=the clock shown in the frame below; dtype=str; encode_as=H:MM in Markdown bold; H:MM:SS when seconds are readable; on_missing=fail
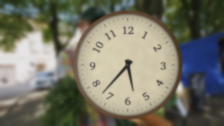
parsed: **5:37**
